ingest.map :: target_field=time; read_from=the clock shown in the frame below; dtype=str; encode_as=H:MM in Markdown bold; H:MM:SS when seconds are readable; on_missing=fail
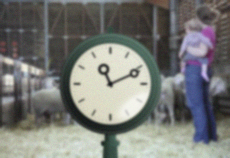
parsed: **11:11**
